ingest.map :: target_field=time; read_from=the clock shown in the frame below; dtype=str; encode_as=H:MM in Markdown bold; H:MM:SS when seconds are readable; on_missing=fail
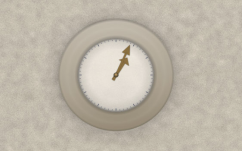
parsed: **1:04**
